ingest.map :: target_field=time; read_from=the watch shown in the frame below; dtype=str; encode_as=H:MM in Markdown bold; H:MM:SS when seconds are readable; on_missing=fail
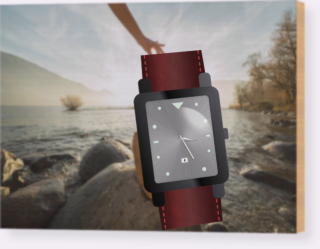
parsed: **3:26**
